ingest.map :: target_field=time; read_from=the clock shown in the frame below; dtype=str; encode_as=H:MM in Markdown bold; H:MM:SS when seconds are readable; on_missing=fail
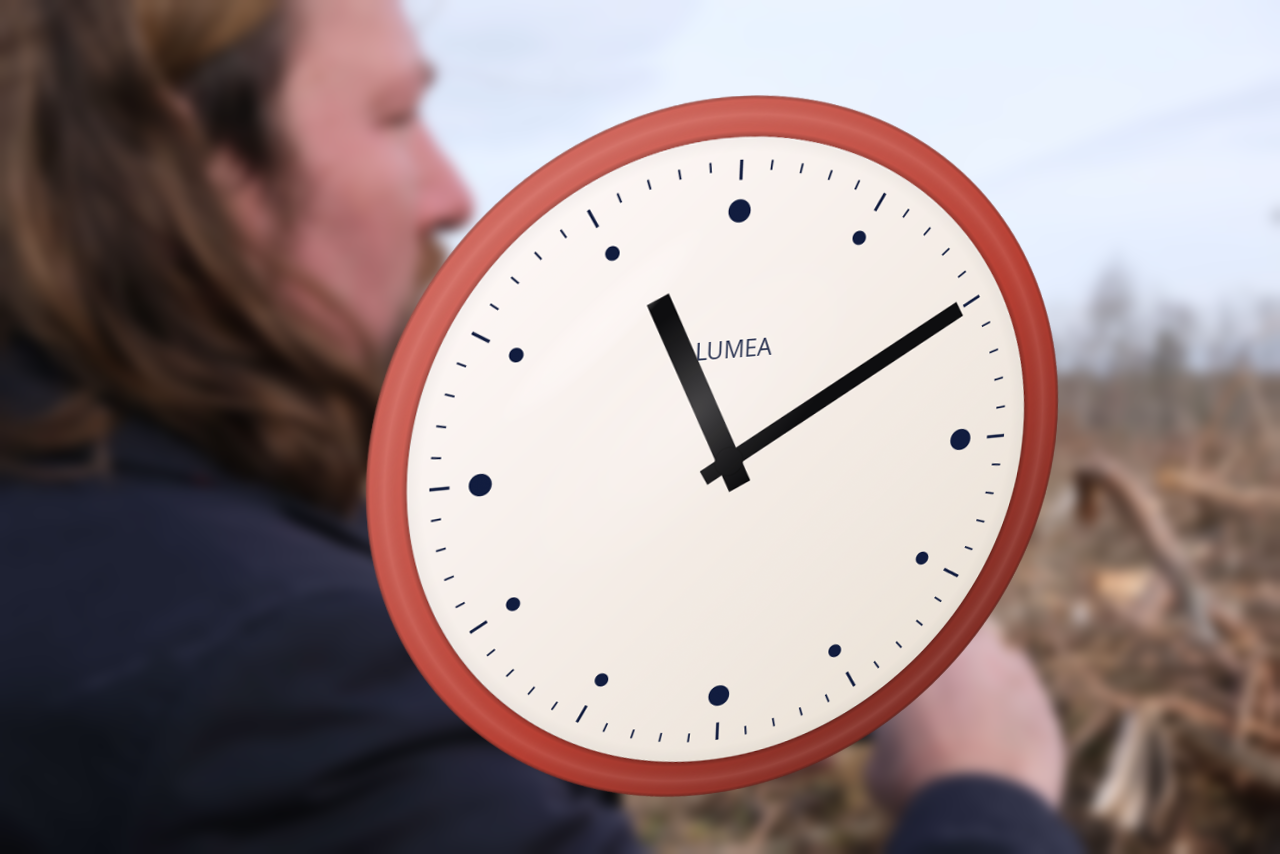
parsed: **11:10**
